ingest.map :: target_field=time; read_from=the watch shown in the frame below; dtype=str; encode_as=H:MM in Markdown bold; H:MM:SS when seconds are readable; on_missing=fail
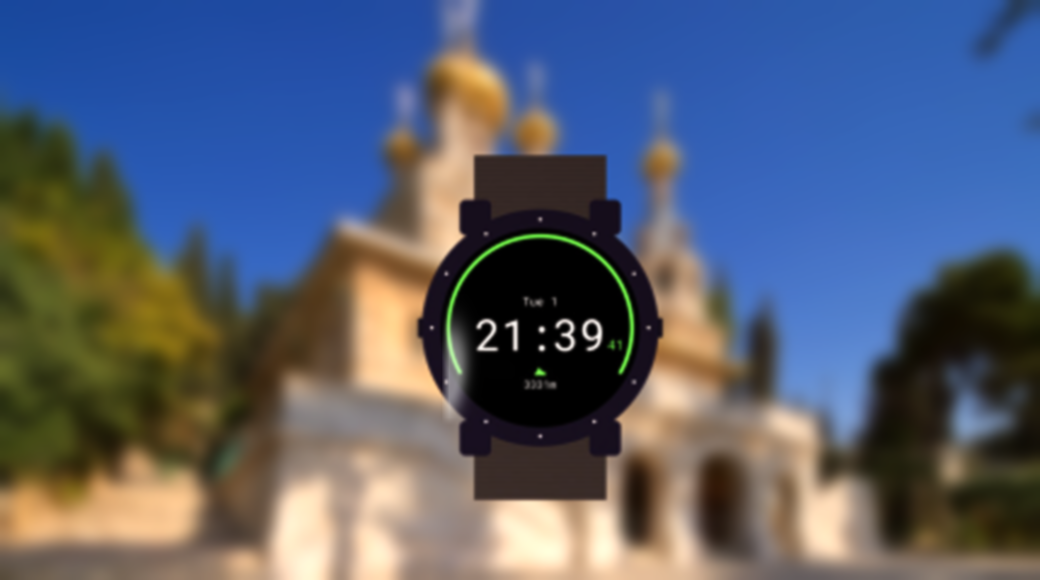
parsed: **21:39**
